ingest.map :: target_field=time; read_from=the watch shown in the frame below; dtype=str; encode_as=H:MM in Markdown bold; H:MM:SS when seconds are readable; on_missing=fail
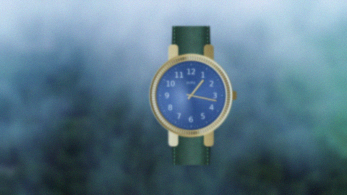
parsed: **1:17**
